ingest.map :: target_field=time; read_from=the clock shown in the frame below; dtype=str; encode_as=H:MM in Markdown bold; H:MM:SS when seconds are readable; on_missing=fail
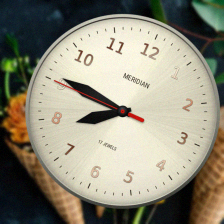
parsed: **7:45:45**
